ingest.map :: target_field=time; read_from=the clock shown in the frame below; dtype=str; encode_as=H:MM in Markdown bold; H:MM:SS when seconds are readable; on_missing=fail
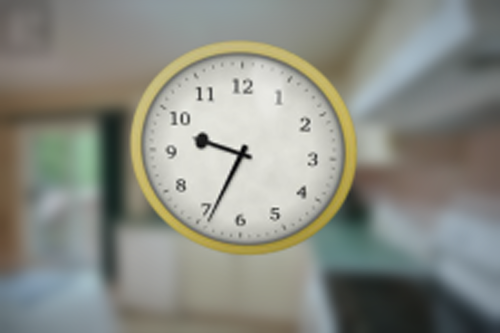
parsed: **9:34**
